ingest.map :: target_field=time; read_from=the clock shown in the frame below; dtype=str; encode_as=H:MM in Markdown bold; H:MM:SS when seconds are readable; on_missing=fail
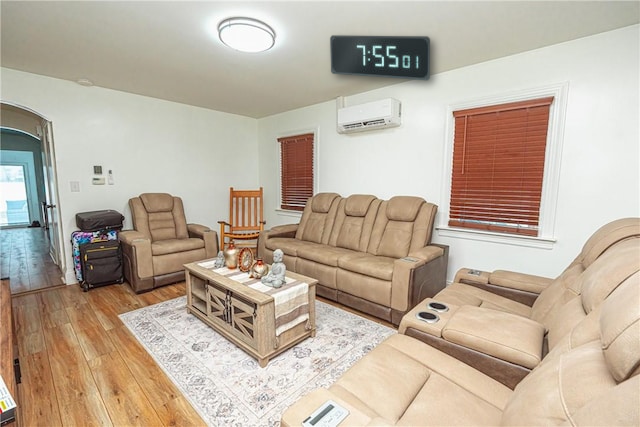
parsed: **7:55:01**
